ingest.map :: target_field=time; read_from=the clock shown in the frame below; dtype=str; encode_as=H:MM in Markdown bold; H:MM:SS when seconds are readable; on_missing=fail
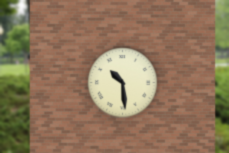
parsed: **10:29**
